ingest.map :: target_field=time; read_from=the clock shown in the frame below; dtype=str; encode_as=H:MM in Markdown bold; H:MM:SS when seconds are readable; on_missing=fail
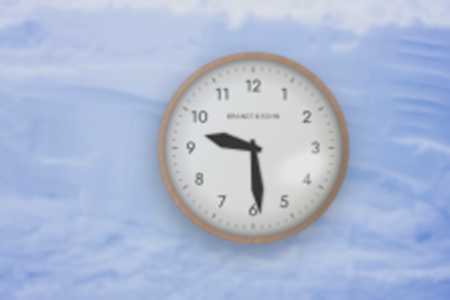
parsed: **9:29**
